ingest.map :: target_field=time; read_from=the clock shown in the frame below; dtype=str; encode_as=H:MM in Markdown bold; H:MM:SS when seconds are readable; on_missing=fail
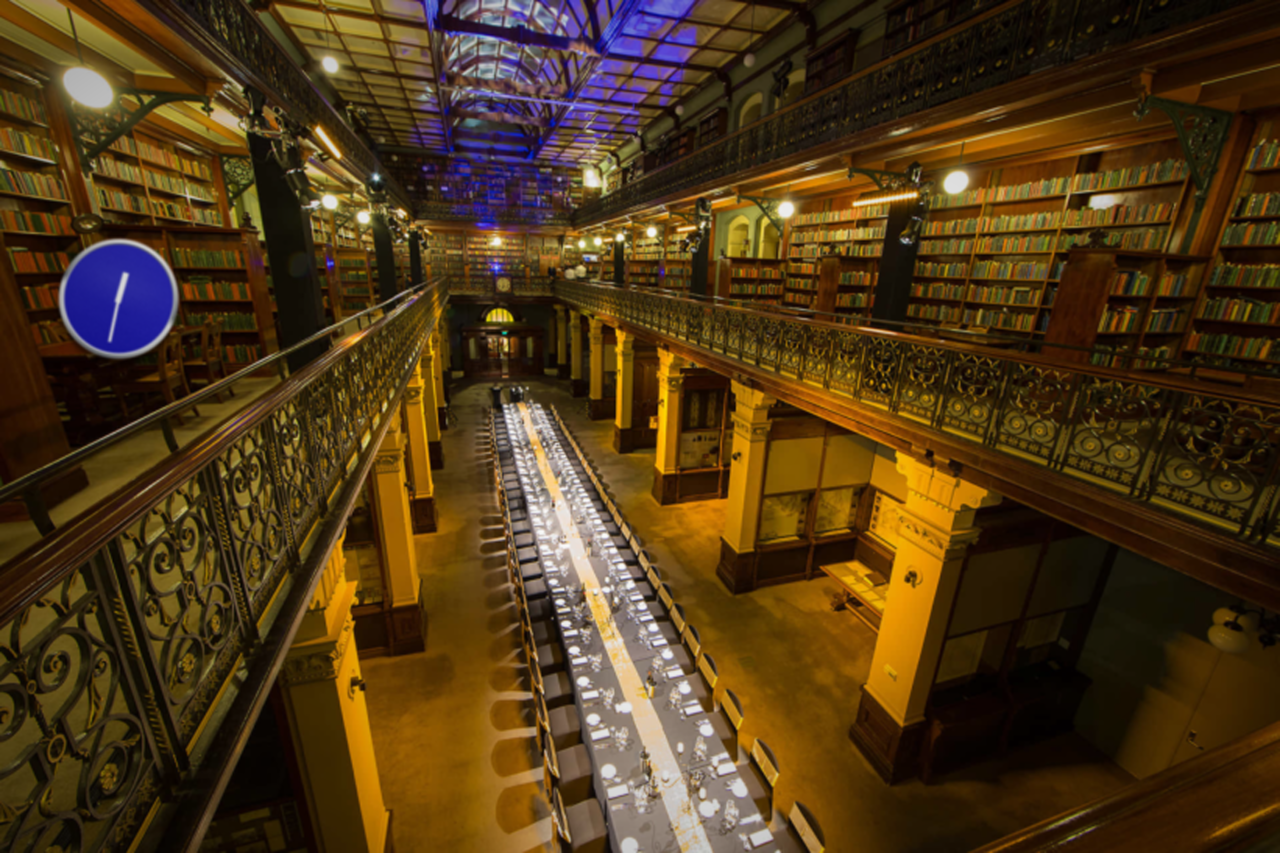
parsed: **12:32**
